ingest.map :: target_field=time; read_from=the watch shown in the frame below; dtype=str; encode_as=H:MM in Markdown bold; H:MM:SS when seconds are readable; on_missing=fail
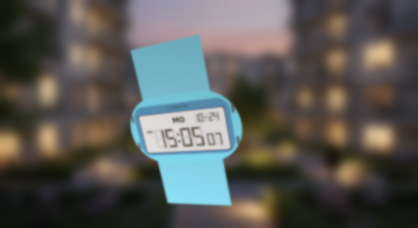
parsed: **15:05:07**
